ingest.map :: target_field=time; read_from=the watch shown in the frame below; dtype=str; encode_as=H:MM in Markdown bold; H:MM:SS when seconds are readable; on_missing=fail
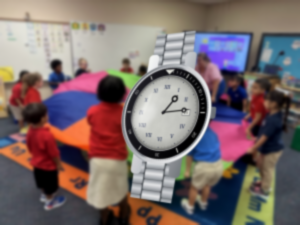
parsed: **1:14**
